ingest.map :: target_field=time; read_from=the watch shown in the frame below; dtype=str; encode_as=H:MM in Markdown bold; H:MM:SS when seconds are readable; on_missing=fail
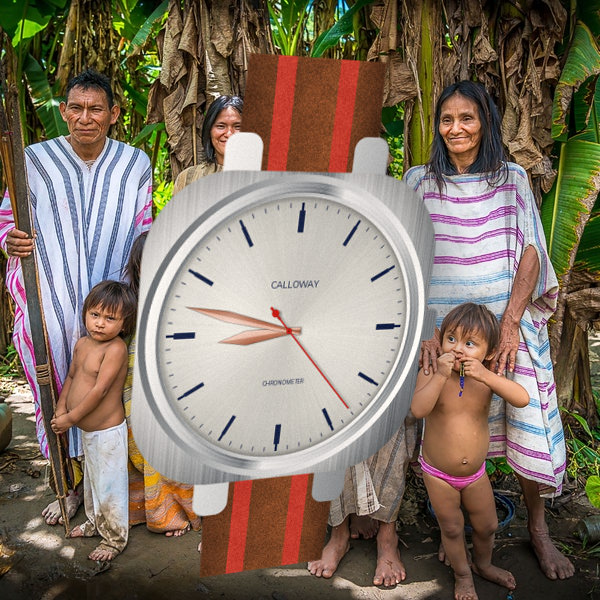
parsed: **8:47:23**
